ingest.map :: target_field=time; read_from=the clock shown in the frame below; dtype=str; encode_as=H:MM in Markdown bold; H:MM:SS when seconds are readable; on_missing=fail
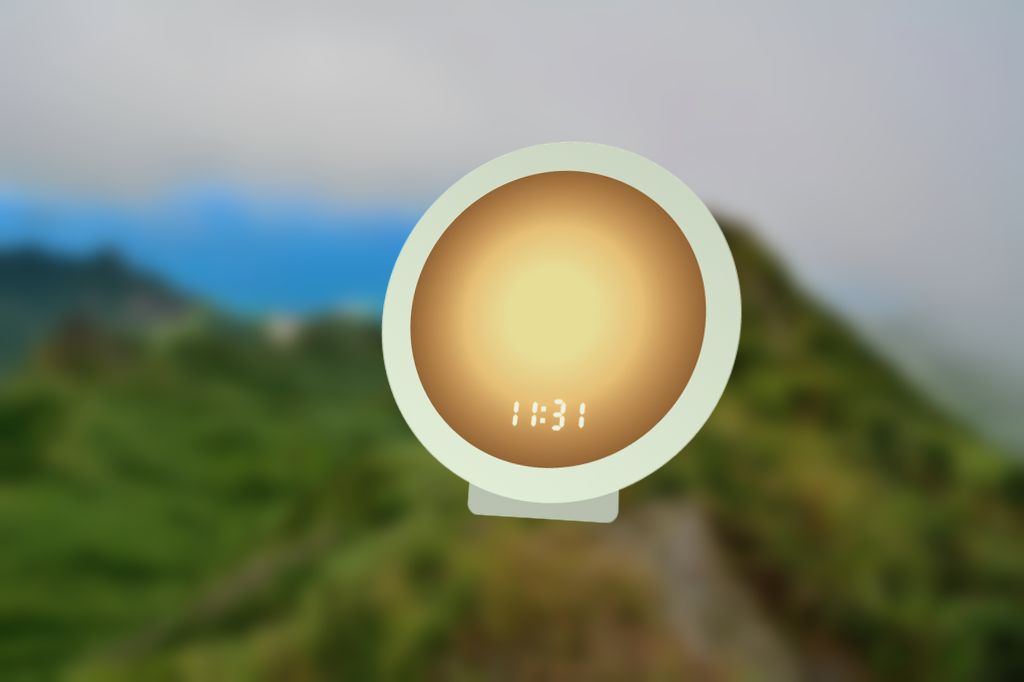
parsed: **11:31**
